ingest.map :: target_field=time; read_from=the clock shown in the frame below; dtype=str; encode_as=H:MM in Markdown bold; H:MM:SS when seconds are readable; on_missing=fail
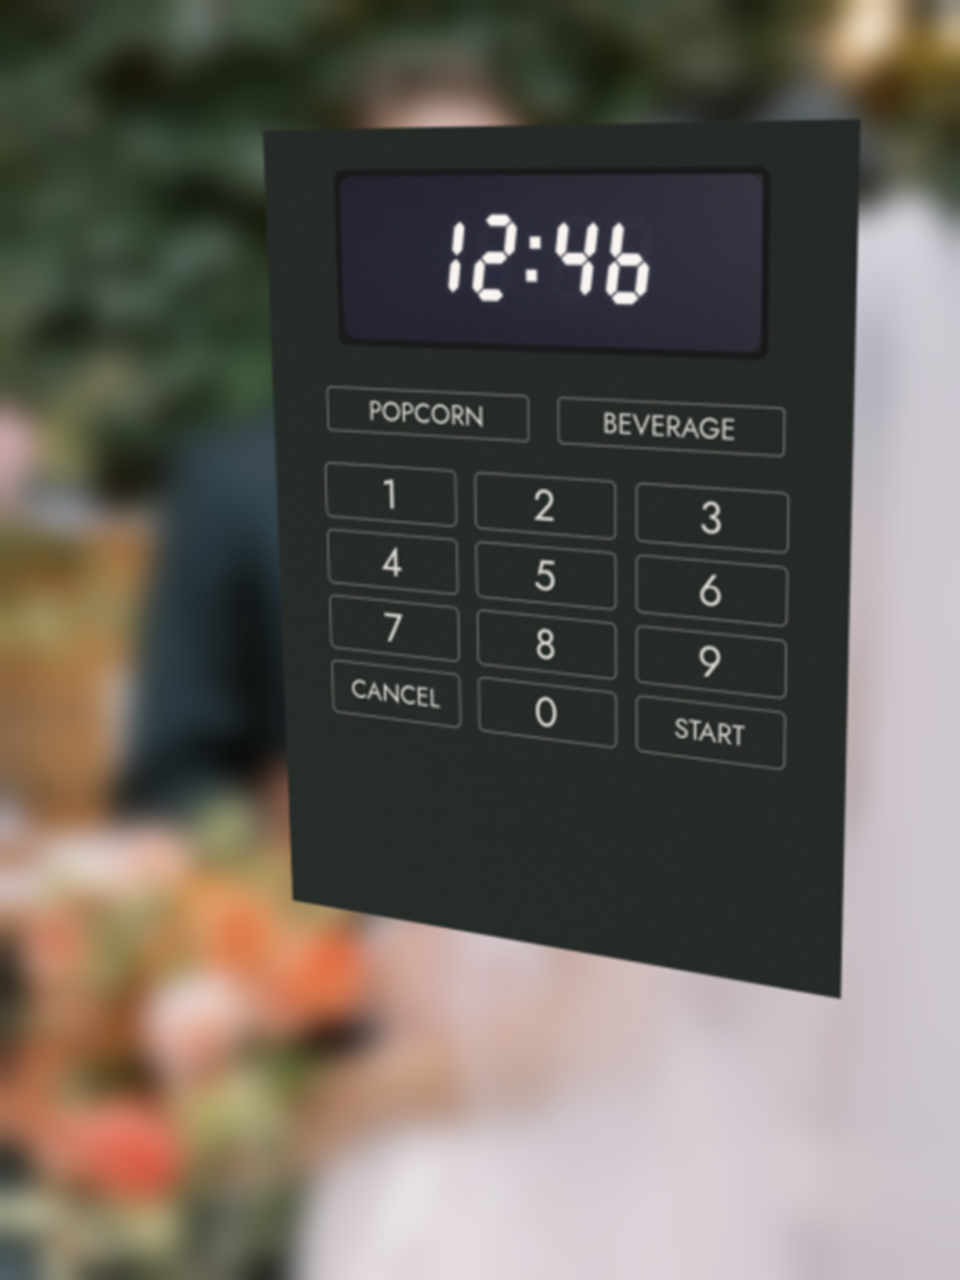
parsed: **12:46**
